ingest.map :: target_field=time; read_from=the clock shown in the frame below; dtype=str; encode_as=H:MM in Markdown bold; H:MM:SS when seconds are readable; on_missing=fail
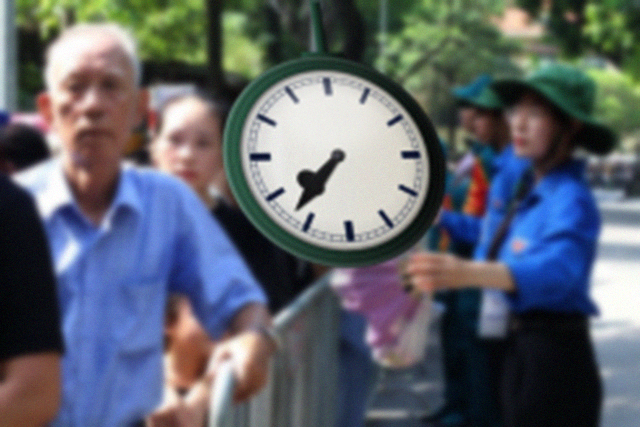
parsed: **7:37**
